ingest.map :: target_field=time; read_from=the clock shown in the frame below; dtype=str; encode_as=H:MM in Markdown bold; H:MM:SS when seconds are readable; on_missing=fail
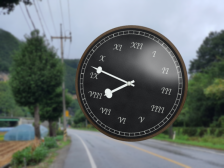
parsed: **7:47**
